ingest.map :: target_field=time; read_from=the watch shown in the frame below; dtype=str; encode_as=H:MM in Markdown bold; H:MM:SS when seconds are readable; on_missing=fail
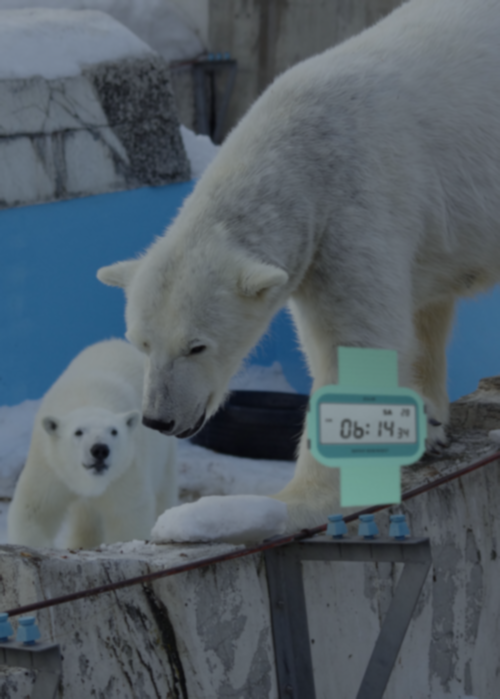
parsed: **6:14**
